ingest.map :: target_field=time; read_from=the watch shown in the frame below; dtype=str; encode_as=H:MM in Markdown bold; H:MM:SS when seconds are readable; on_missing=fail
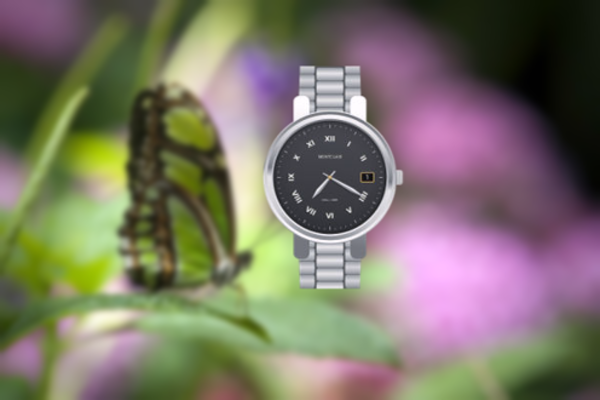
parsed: **7:20**
